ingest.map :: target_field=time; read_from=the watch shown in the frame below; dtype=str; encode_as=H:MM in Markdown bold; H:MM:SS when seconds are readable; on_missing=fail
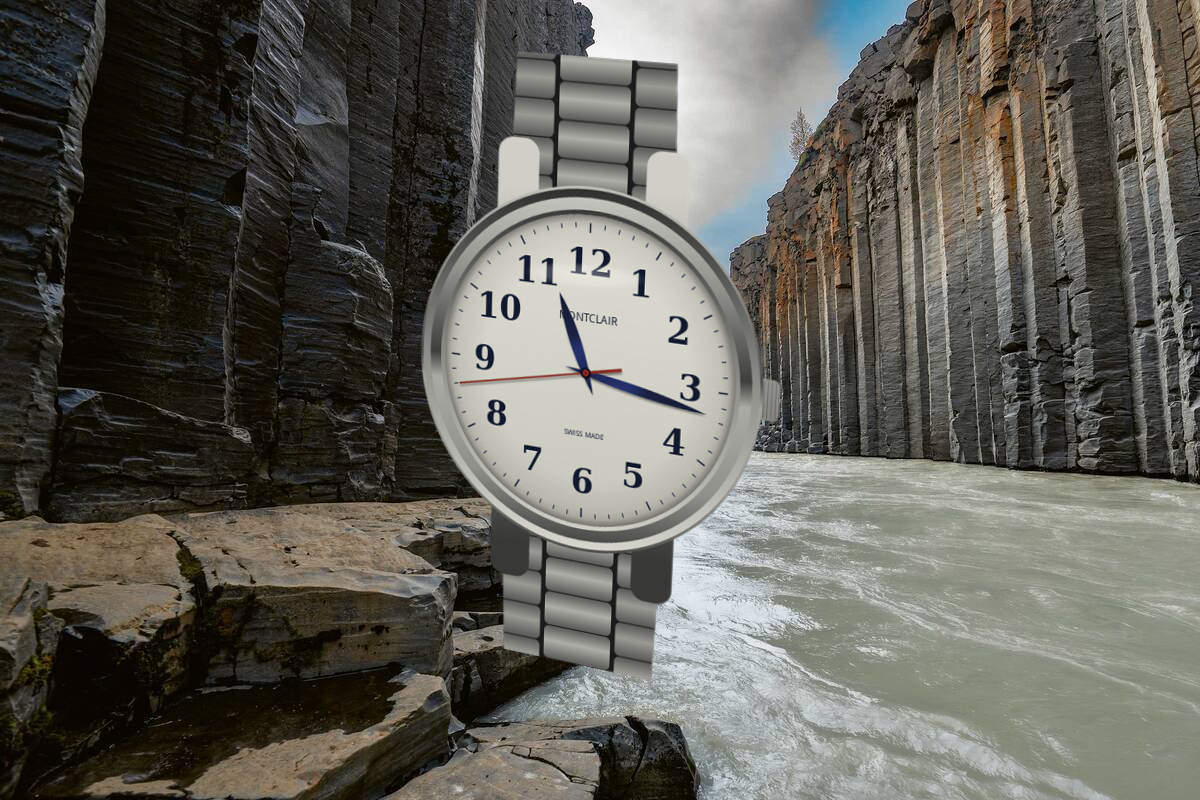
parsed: **11:16:43**
